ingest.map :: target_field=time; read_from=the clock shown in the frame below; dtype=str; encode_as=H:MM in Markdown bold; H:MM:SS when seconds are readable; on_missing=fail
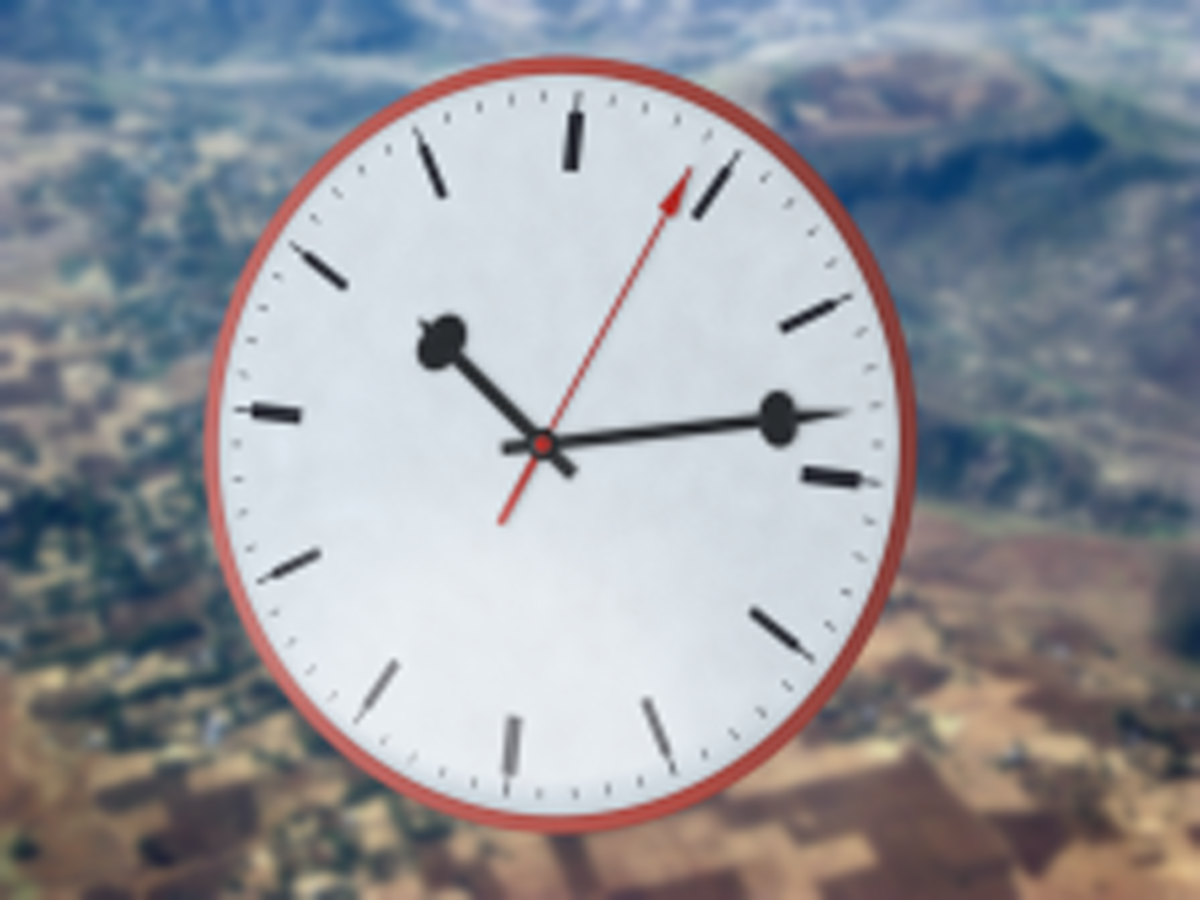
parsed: **10:13:04**
